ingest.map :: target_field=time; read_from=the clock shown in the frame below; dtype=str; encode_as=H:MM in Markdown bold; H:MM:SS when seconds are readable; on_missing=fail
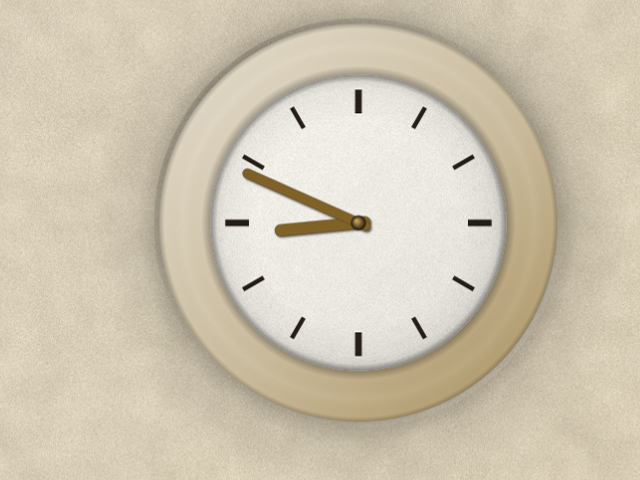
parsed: **8:49**
